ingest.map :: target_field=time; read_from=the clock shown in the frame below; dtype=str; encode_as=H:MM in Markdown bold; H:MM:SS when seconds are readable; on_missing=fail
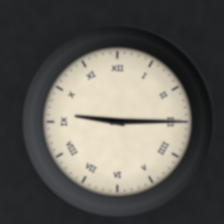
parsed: **9:15**
